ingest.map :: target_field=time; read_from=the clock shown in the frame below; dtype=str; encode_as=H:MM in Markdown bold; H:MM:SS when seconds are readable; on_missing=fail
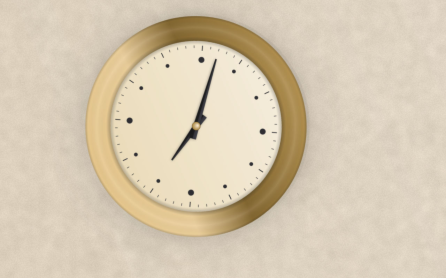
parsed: **7:02**
